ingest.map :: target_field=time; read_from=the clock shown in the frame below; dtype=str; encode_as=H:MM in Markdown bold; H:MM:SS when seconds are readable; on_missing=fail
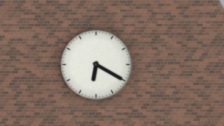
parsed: **6:20**
